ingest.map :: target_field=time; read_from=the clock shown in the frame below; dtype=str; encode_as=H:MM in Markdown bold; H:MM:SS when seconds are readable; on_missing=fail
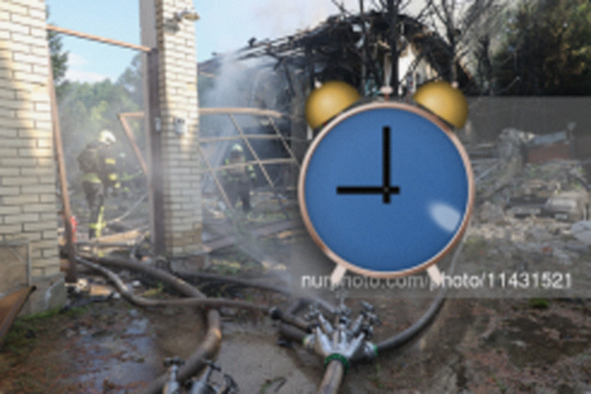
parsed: **9:00**
